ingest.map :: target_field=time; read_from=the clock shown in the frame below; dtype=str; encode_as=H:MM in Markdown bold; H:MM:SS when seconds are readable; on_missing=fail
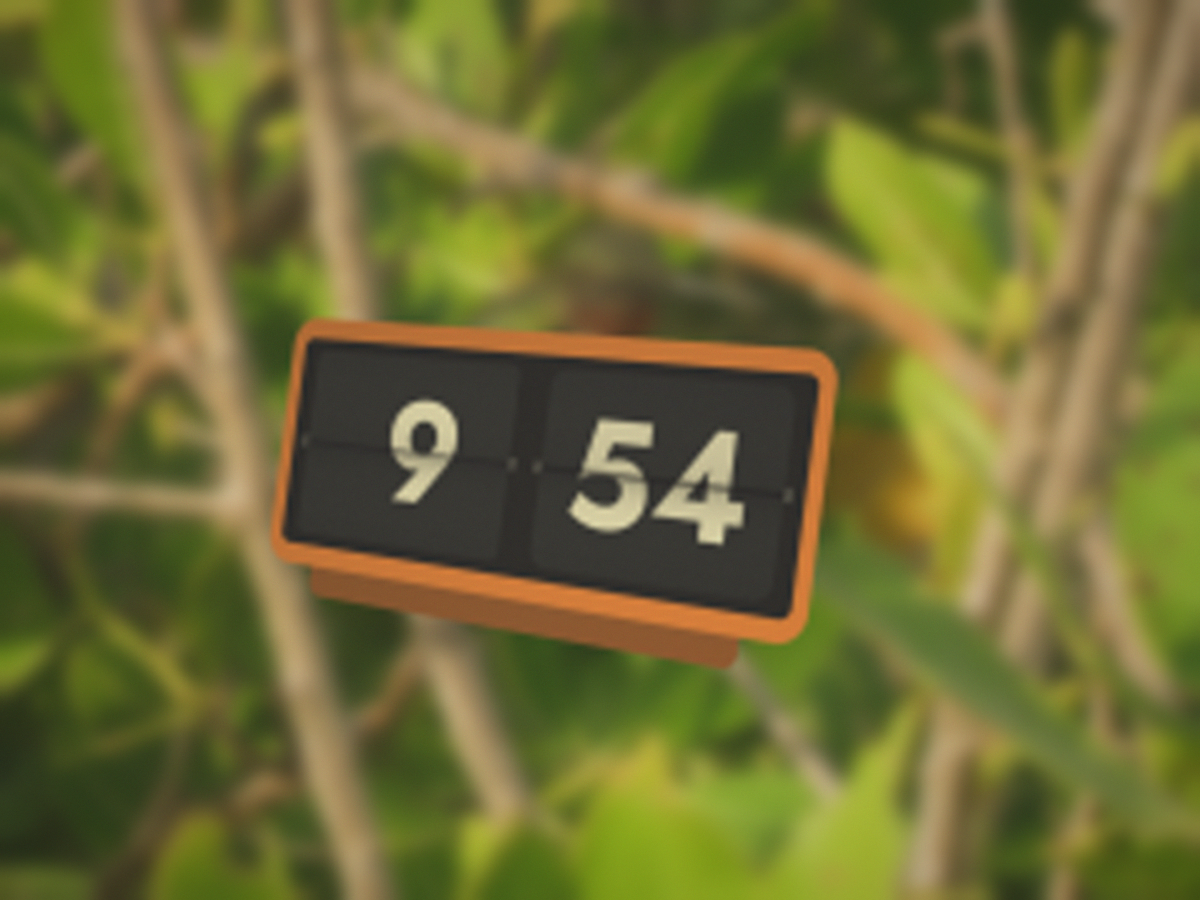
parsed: **9:54**
